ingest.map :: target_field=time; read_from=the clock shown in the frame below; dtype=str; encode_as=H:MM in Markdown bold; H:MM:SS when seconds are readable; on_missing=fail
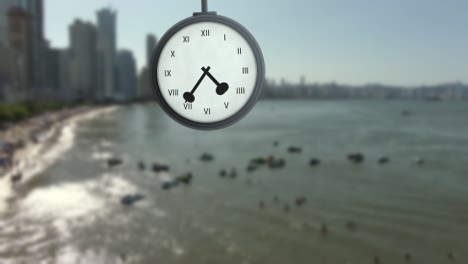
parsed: **4:36**
